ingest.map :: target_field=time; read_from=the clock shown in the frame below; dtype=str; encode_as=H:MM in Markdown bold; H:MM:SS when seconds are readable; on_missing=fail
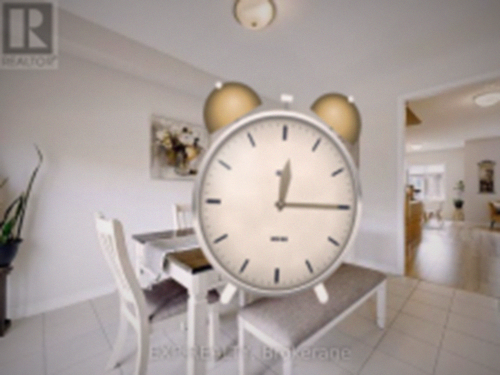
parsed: **12:15**
